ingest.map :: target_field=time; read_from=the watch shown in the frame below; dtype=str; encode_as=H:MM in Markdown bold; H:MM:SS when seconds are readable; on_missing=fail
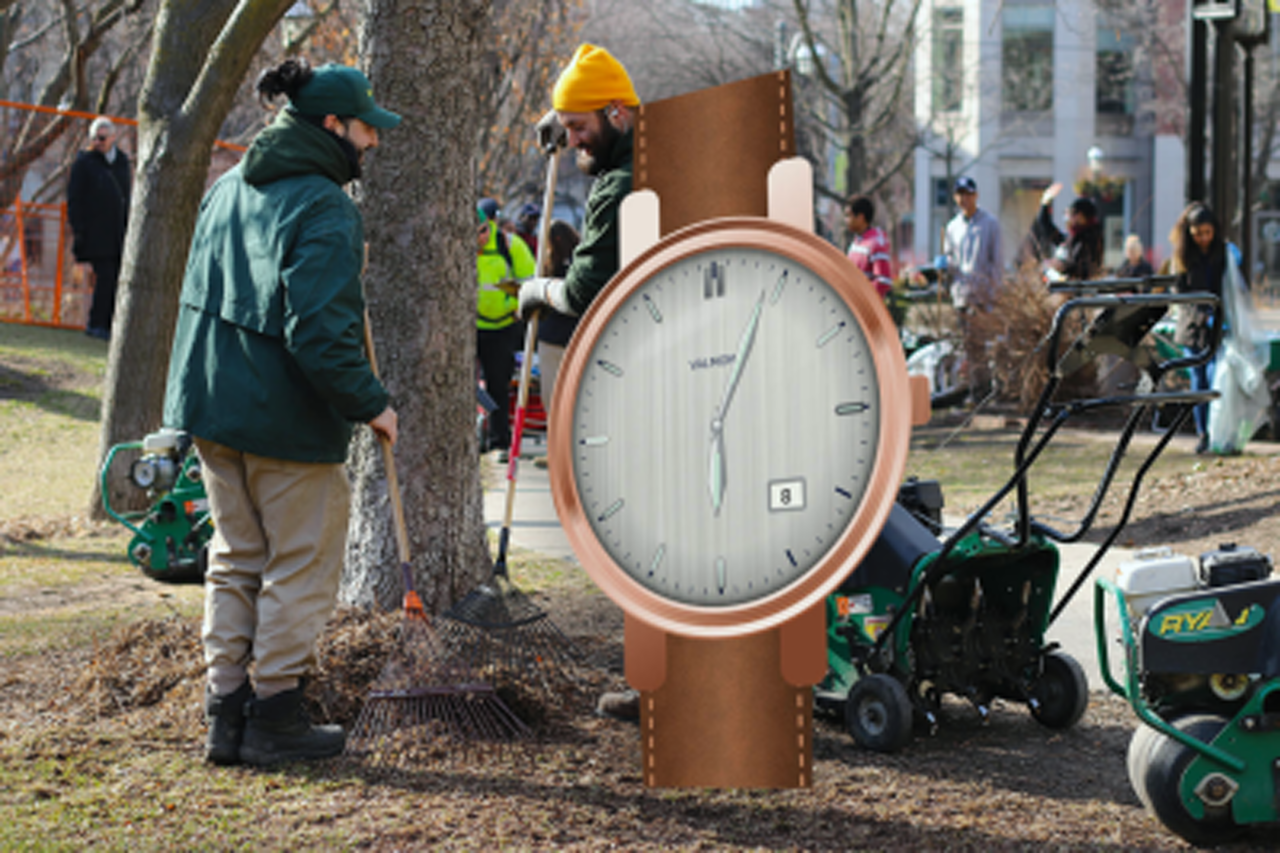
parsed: **6:04**
